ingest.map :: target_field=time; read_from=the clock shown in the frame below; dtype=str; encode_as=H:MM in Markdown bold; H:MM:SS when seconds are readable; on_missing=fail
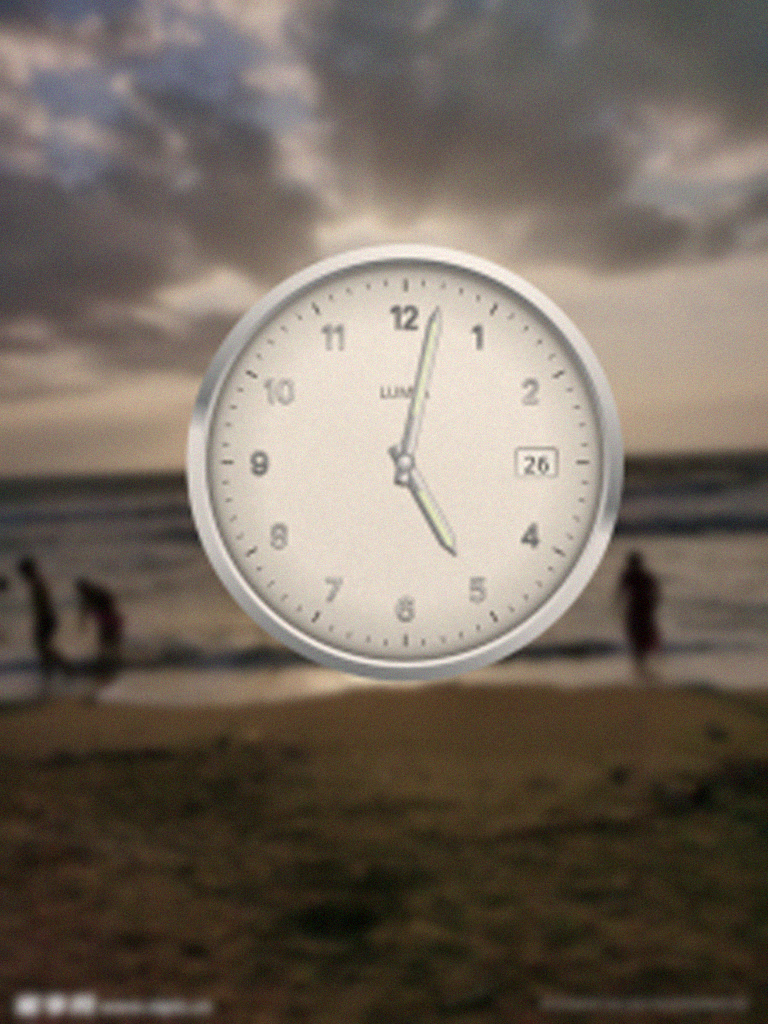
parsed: **5:02**
